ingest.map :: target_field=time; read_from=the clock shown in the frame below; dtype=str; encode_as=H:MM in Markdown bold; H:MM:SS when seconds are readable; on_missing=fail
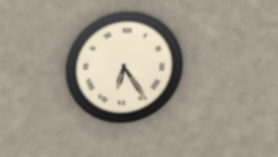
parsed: **6:24**
